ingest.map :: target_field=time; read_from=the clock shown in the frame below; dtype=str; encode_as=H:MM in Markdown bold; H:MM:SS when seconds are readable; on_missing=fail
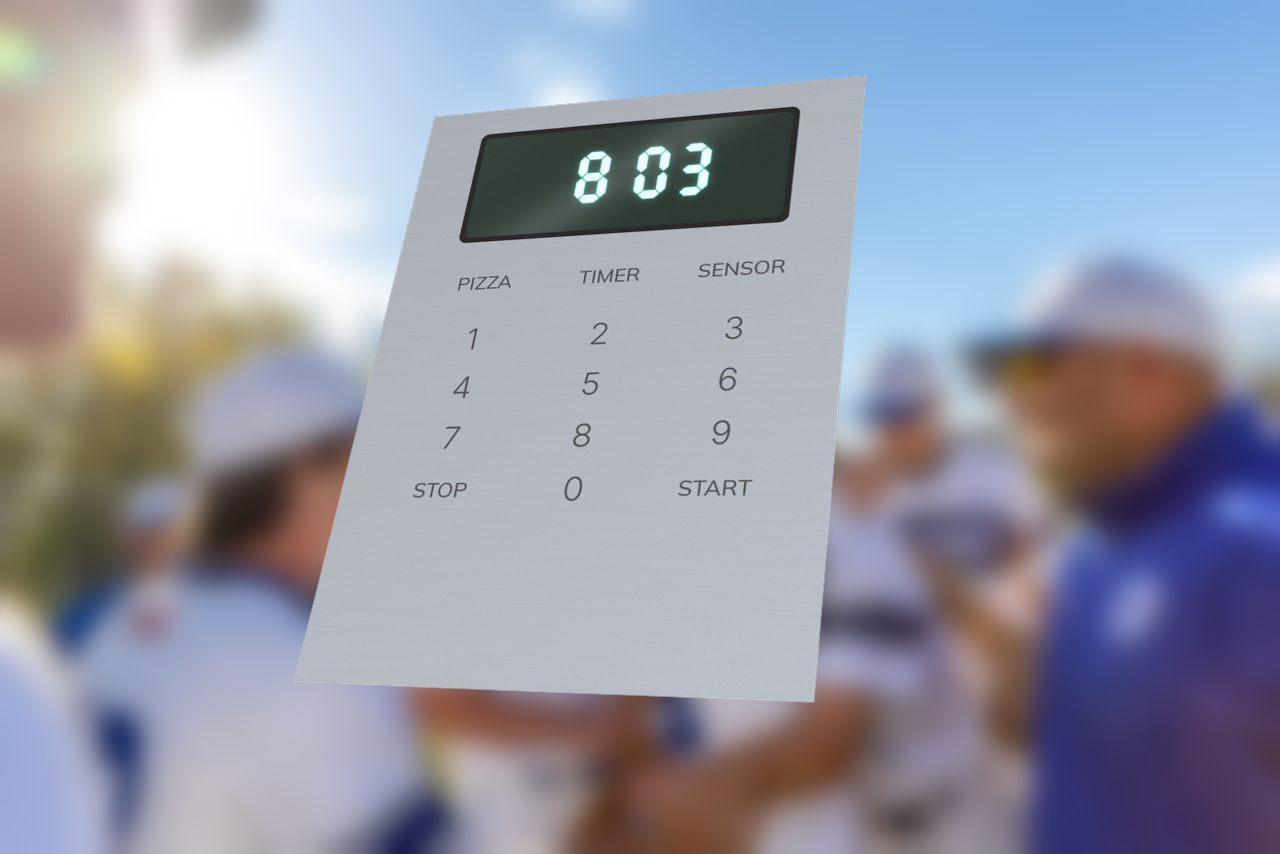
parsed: **8:03**
